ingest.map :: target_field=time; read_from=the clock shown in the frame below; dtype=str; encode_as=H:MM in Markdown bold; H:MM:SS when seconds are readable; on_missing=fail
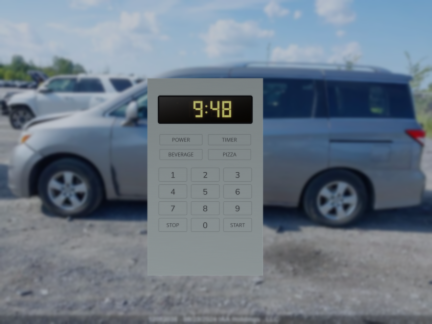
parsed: **9:48**
